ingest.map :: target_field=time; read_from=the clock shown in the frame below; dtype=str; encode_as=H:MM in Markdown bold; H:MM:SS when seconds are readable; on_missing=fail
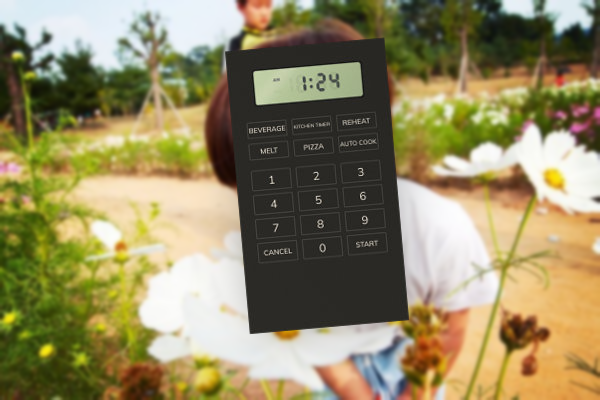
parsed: **1:24**
